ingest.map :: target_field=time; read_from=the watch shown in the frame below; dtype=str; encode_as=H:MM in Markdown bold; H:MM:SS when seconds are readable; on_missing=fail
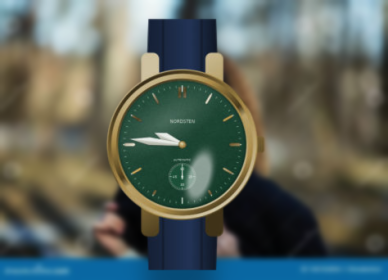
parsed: **9:46**
